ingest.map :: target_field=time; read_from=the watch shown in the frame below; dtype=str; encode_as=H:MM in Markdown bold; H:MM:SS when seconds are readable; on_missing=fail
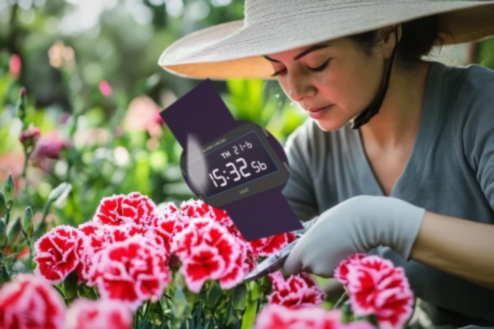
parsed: **15:32:56**
